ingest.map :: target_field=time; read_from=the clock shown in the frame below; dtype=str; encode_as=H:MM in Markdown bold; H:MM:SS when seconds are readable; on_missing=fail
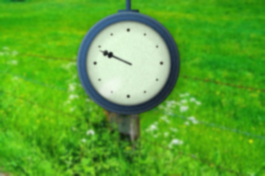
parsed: **9:49**
